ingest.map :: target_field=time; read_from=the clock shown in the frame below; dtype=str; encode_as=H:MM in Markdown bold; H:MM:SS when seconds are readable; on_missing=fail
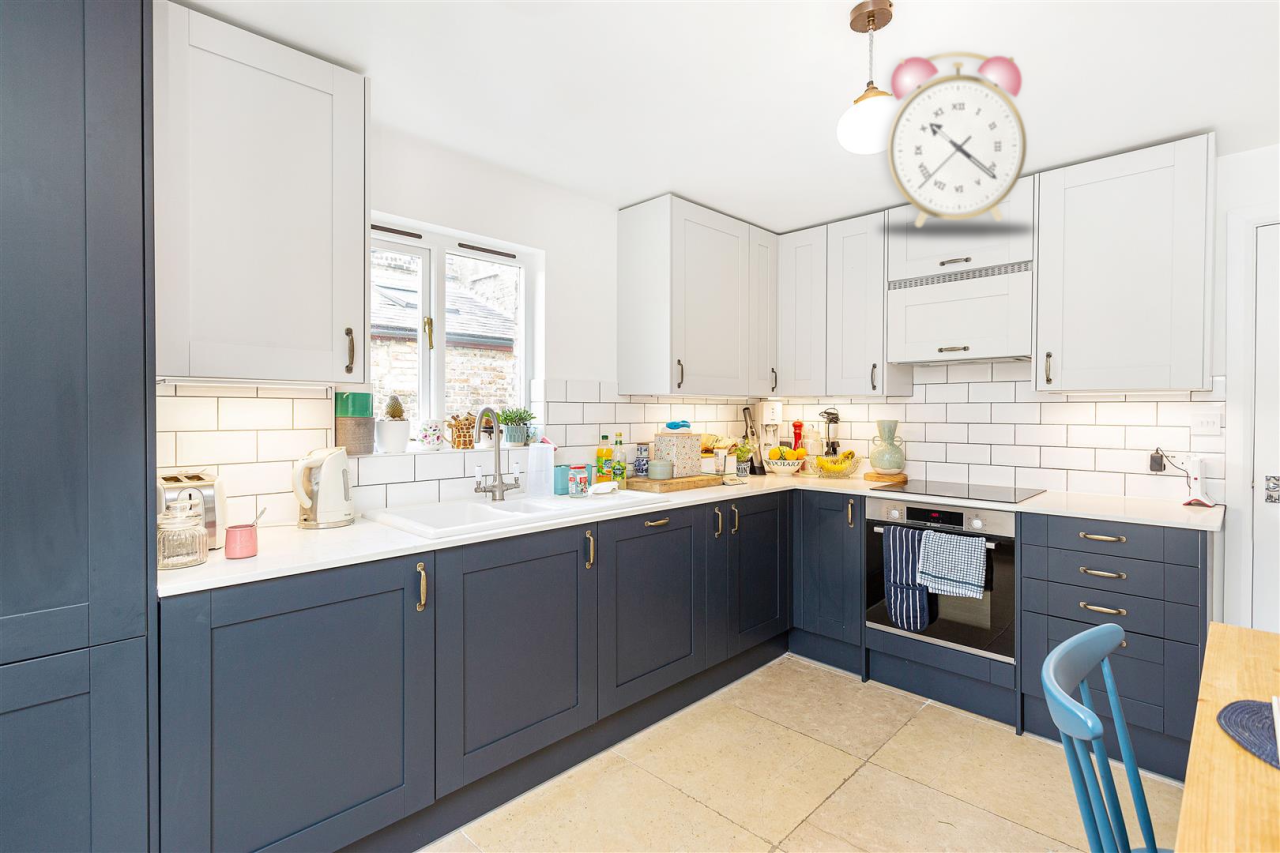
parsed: **10:21:38**
